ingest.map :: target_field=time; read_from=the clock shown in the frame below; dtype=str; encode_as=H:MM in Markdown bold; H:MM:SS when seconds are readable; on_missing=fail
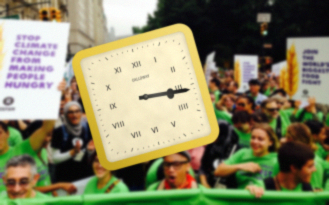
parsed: **3:16**
